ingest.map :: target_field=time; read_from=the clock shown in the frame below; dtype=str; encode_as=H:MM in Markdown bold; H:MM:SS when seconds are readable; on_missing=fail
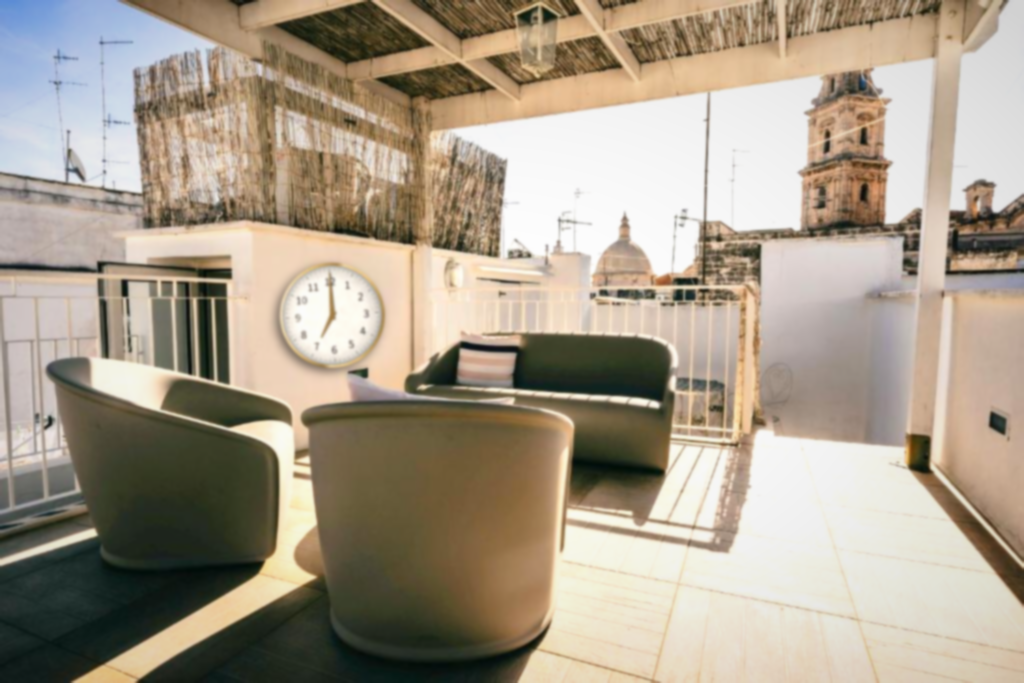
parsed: **7:00**
